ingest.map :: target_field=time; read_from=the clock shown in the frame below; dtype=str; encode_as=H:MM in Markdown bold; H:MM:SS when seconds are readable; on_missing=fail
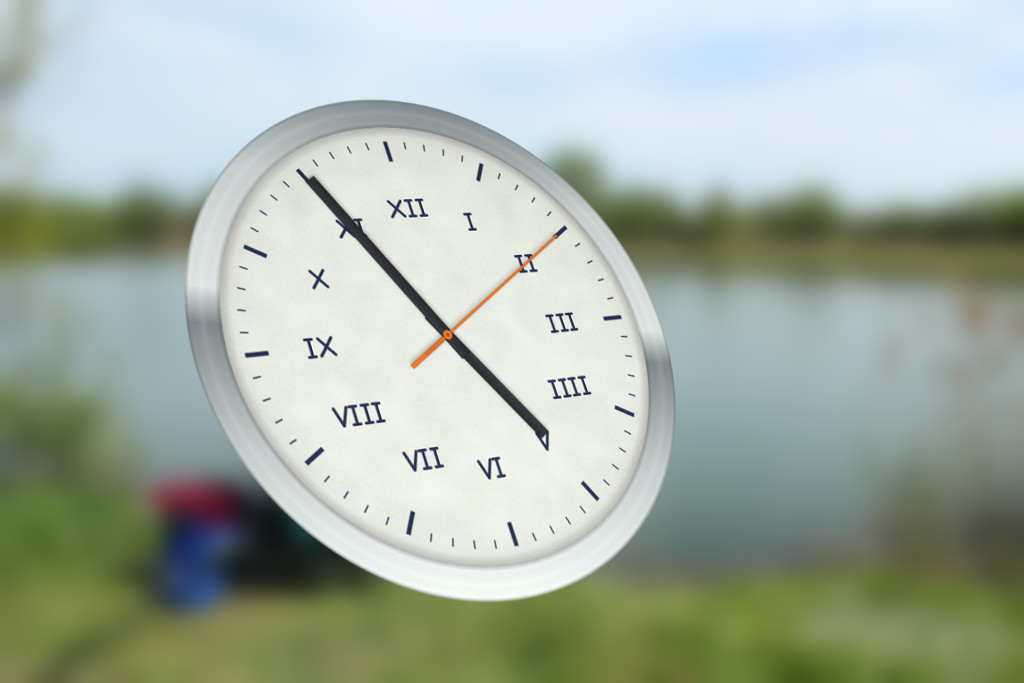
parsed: **4:55:10**
